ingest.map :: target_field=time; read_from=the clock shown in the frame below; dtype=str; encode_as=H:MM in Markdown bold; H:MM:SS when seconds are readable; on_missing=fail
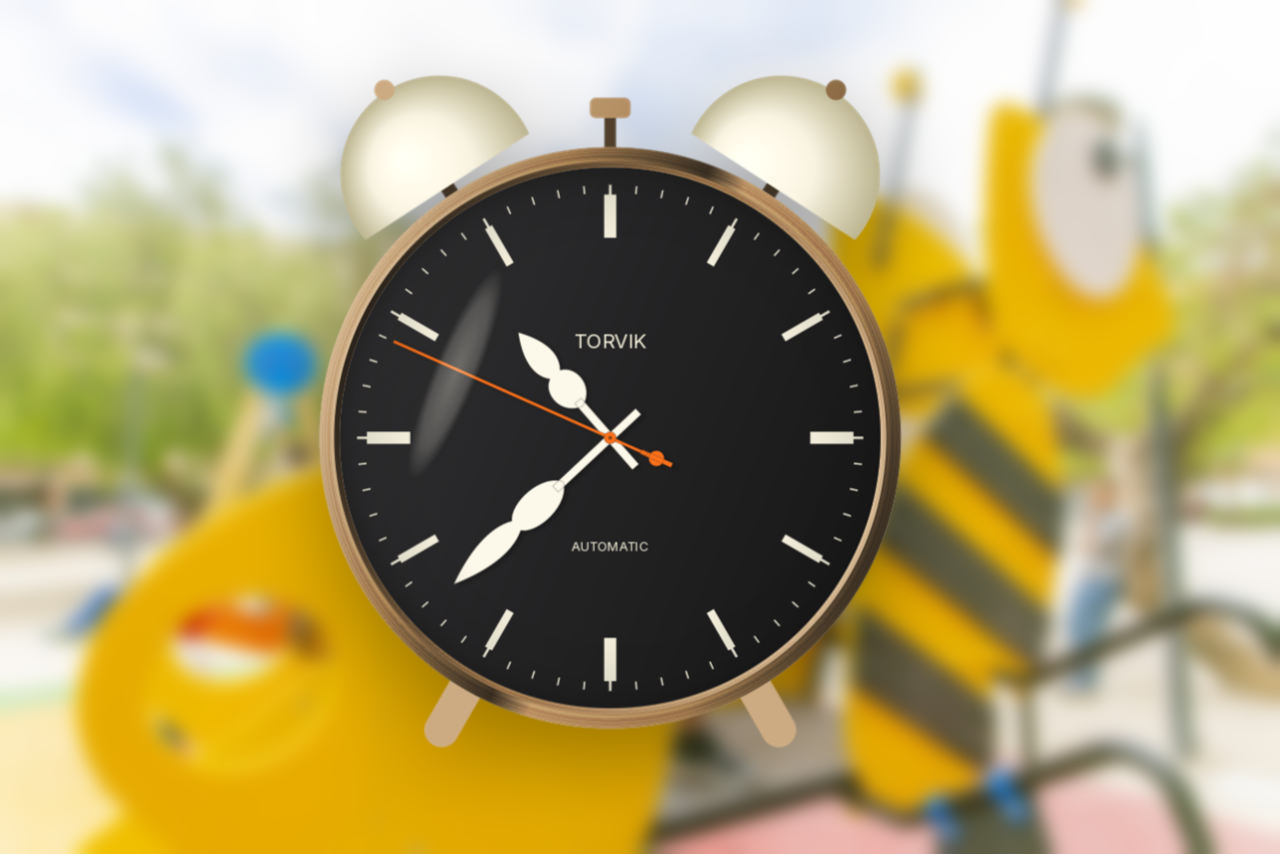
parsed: **10:37:49**
